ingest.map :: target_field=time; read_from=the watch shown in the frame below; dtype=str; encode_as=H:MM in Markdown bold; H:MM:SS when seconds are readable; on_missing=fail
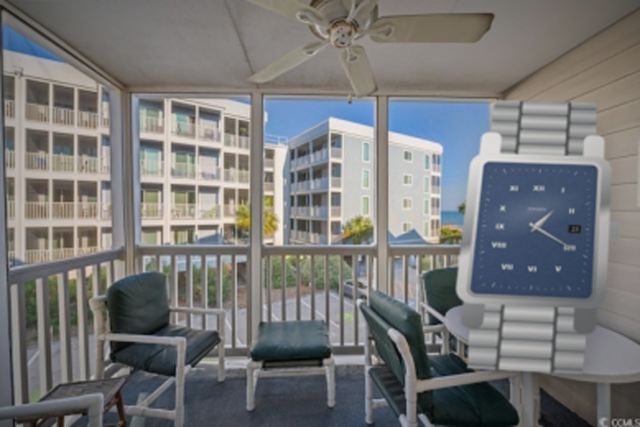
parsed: **1:20**
